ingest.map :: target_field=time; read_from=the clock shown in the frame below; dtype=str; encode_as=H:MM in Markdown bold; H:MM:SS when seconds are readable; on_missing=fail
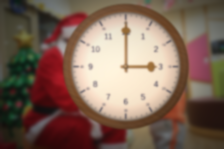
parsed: **3:00**
